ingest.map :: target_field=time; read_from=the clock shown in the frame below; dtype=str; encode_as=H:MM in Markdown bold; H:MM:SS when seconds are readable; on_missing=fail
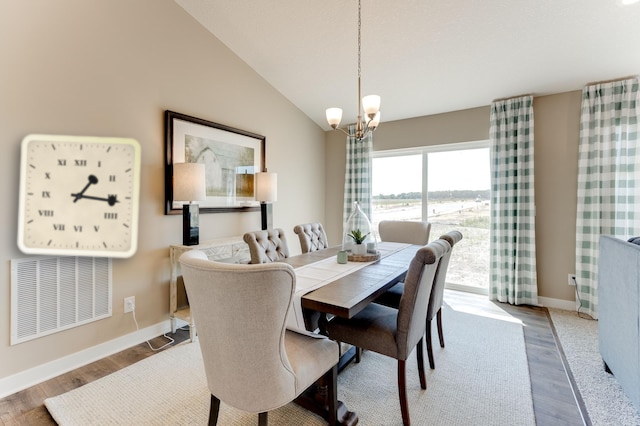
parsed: **1:16**
